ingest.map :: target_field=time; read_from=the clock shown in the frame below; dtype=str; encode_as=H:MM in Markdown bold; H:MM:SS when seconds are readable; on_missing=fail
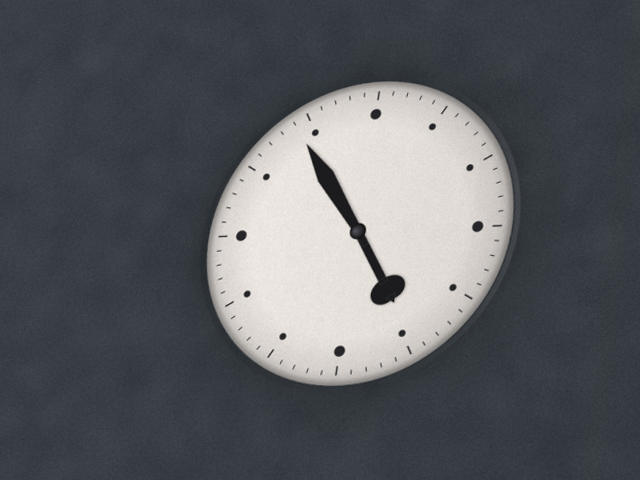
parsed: **4:54**
